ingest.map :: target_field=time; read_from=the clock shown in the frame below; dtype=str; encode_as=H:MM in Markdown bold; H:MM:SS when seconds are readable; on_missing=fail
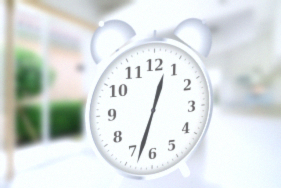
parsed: **12:33**
